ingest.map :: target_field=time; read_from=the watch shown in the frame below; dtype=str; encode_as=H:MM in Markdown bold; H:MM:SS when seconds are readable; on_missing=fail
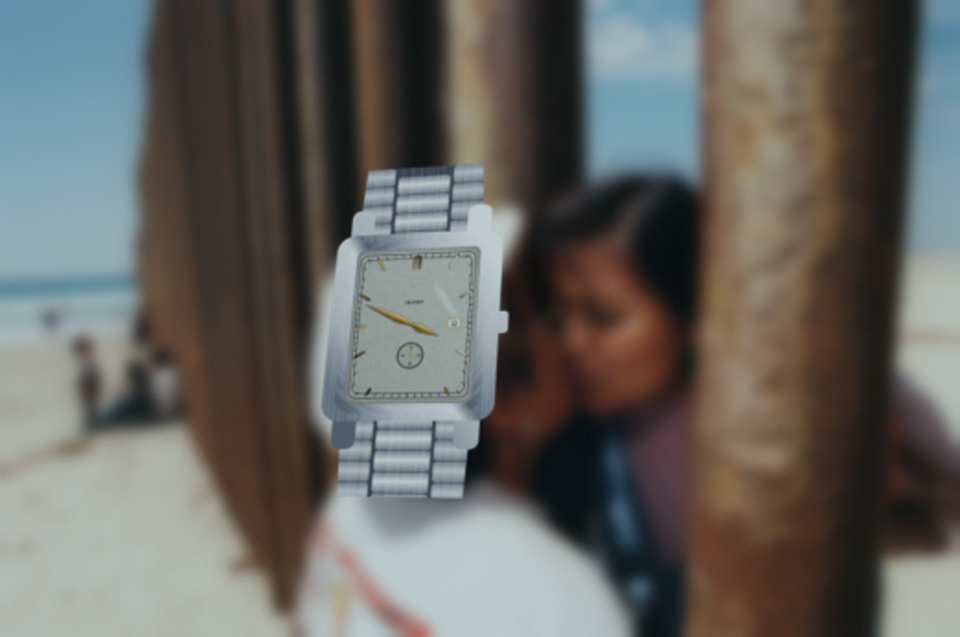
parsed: **3:49**
